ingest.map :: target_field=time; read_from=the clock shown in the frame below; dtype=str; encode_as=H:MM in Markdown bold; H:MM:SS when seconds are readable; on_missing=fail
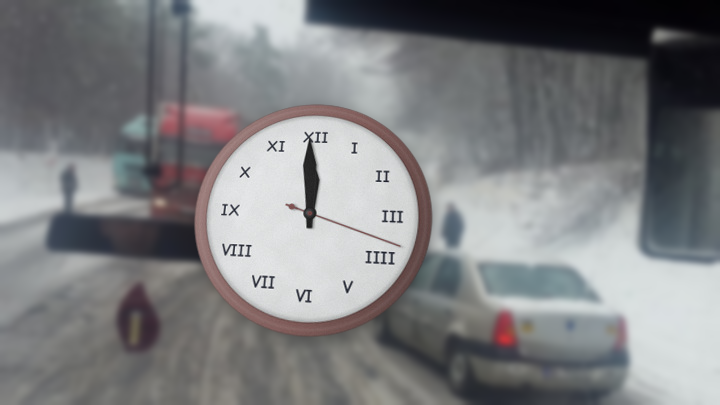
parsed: **11:59:18**
